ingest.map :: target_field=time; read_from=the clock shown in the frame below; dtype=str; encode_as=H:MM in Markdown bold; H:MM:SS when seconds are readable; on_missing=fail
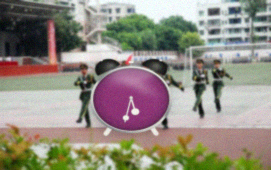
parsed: **5:32**
